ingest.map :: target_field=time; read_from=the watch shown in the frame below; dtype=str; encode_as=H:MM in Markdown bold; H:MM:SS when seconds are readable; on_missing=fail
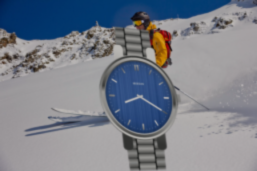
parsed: **8:20**
